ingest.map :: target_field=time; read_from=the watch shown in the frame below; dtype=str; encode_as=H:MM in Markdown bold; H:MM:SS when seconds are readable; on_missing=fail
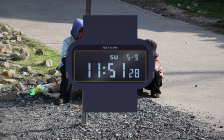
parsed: **11:51:28**
